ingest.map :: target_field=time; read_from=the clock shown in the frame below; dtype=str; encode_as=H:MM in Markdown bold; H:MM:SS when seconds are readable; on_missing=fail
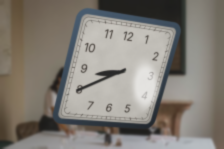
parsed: **8:40**
